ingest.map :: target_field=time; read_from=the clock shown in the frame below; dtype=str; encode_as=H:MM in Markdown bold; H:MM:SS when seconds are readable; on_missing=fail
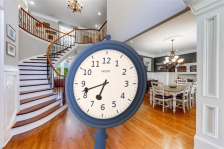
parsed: **6:42**
